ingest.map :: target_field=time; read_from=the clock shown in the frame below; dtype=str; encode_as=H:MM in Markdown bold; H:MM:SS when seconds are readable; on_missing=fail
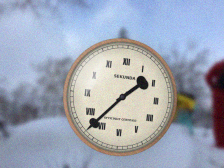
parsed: **1:37**
